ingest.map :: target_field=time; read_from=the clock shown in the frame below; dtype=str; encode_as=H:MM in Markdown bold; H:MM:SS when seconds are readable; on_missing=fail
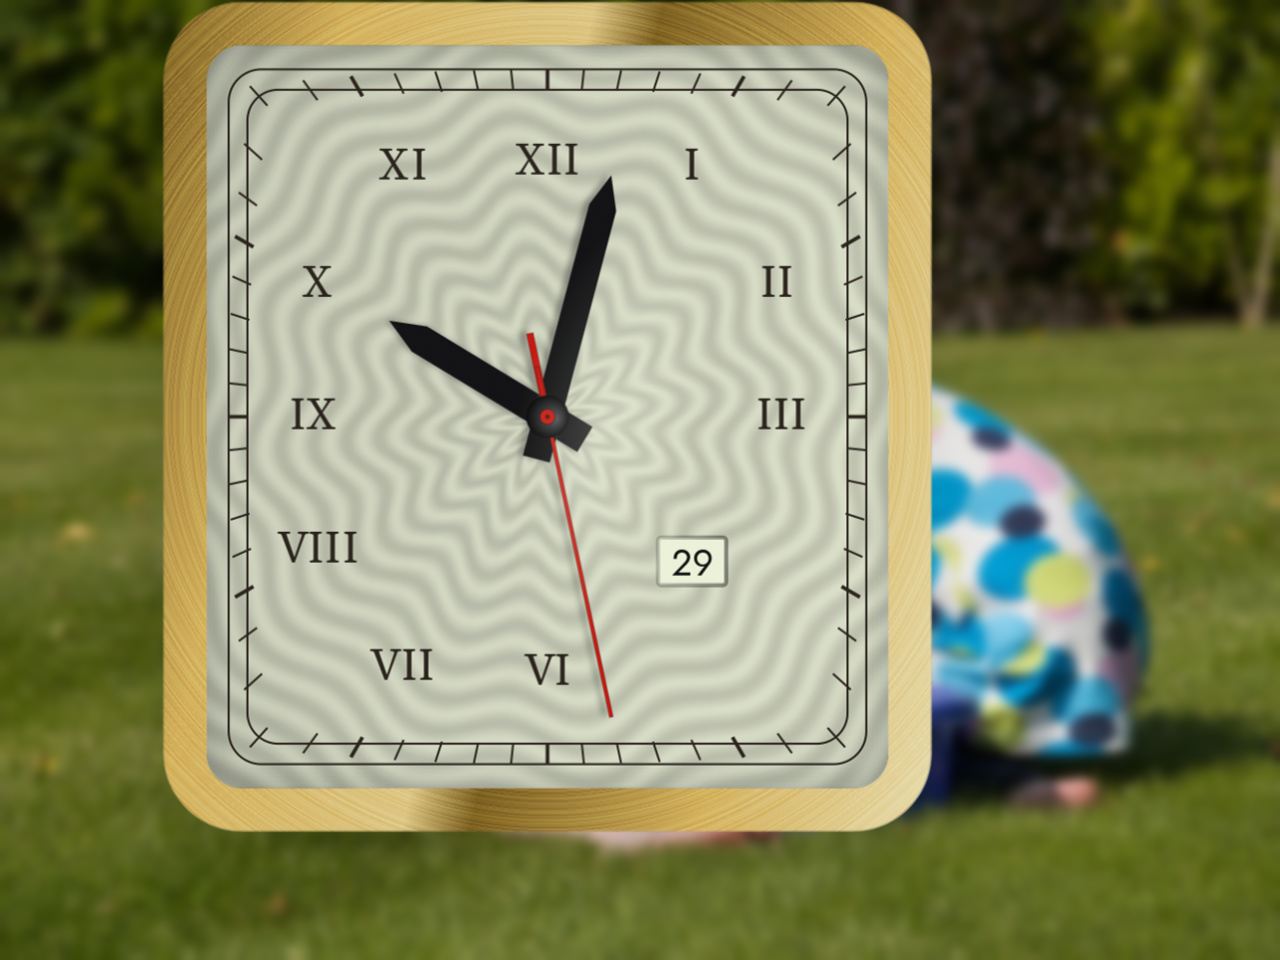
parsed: **10:02:28**
